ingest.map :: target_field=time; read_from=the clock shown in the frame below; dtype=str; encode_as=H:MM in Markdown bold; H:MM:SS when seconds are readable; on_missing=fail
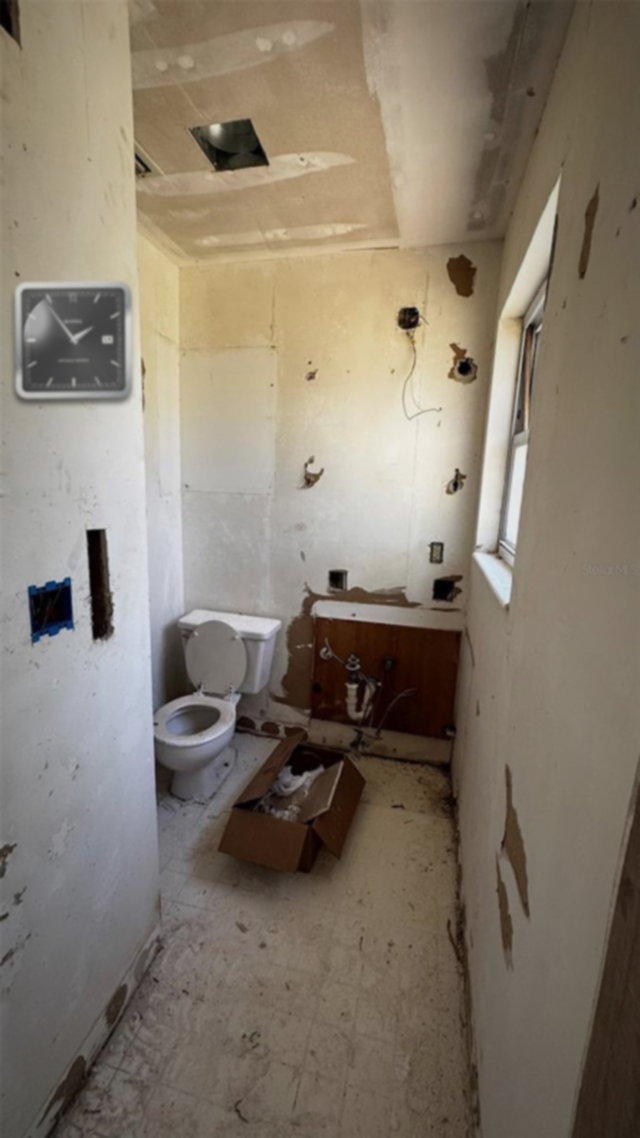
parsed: **1:54**
